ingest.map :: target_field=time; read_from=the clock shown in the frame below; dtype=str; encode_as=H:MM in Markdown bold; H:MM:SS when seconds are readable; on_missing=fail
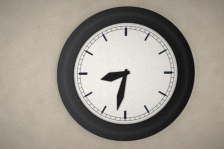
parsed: **8:32**
